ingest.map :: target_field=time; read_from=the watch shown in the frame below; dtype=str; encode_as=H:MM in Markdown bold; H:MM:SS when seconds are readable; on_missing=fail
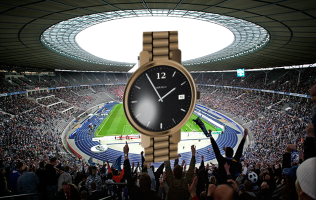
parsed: **1:55**
